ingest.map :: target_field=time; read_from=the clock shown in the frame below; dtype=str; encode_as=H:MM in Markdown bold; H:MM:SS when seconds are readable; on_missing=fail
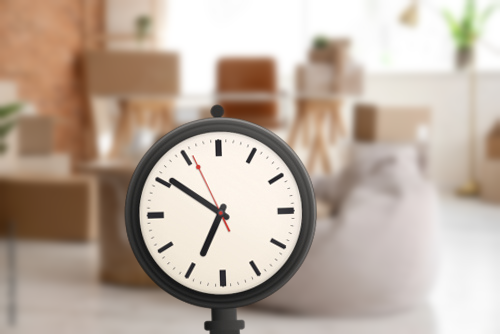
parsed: **6:50:56**
